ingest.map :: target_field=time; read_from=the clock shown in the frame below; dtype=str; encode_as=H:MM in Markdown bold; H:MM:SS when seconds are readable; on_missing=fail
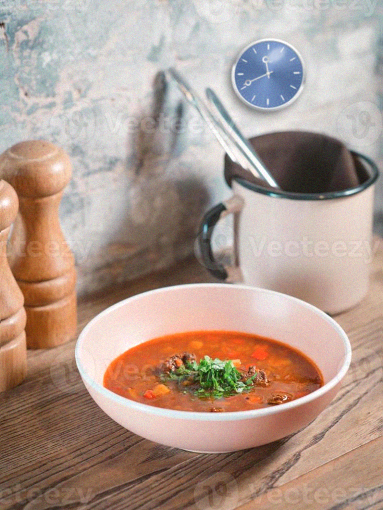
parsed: **11:41**
